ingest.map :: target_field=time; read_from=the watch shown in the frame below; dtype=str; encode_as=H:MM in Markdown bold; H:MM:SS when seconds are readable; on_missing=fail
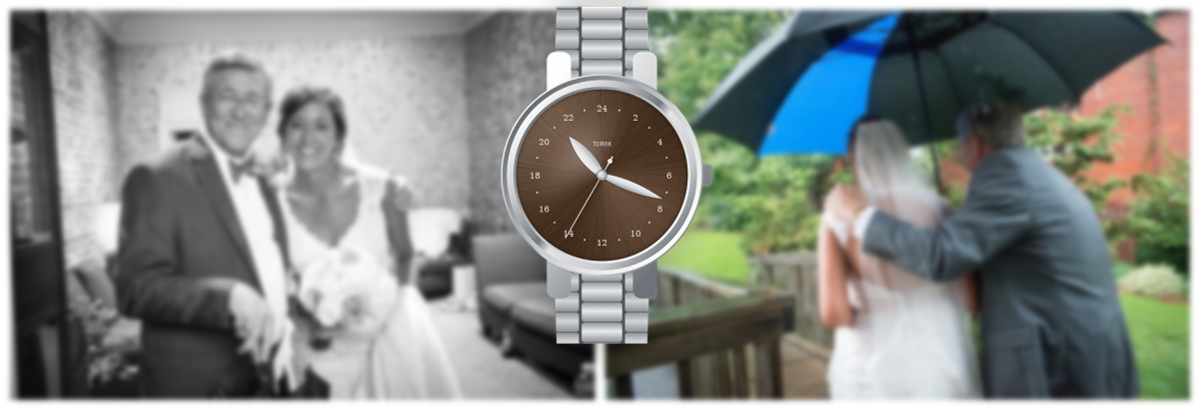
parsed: **21:18:35**
